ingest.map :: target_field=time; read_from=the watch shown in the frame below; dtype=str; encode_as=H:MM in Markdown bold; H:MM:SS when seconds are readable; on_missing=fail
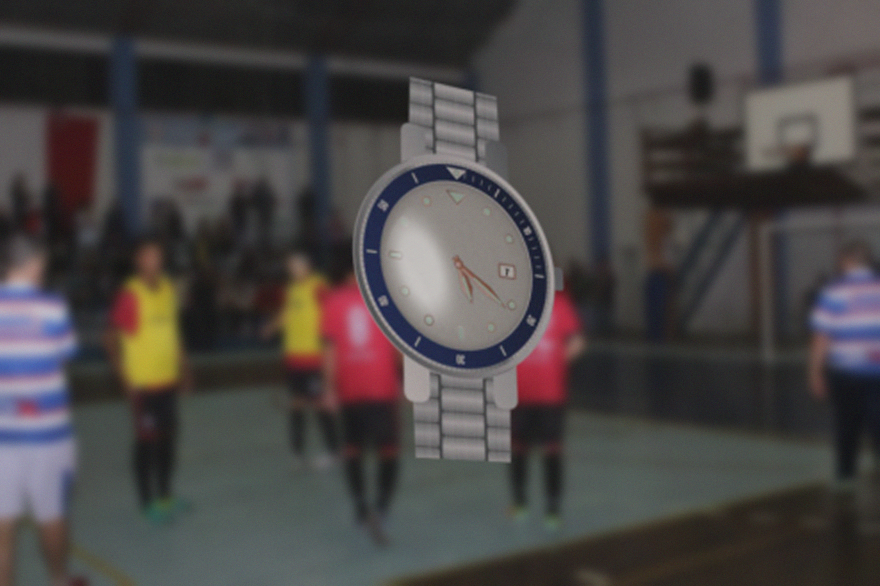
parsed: **5:21**
